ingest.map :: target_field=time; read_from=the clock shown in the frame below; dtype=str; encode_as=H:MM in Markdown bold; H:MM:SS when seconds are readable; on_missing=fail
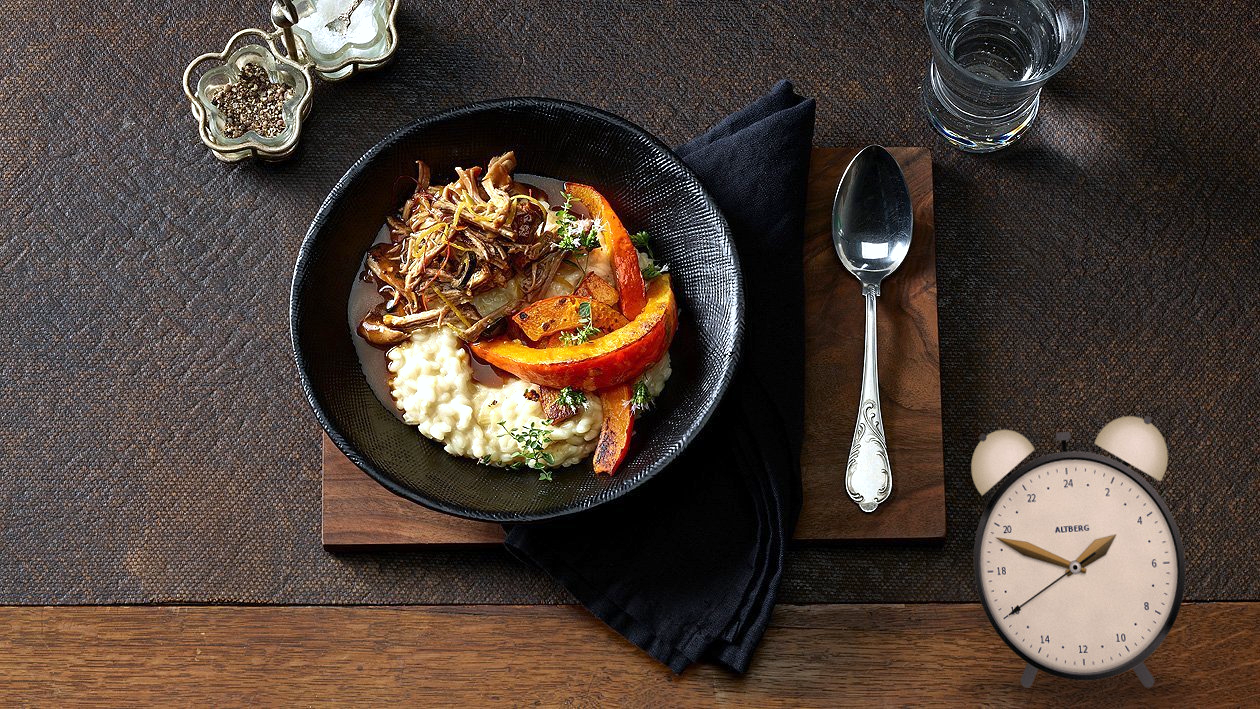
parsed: **3:48:40**
